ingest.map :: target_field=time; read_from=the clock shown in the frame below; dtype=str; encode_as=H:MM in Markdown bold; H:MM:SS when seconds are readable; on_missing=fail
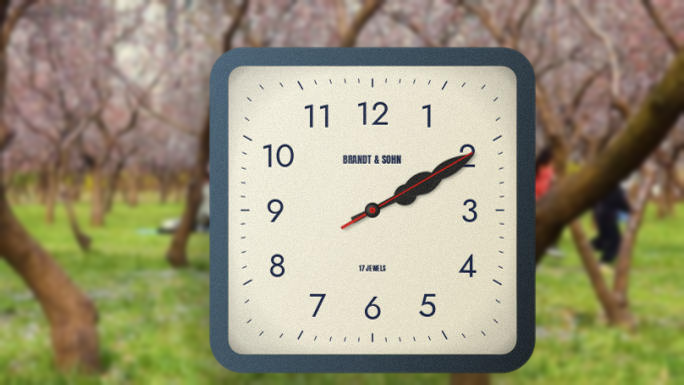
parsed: **2:10:10**
